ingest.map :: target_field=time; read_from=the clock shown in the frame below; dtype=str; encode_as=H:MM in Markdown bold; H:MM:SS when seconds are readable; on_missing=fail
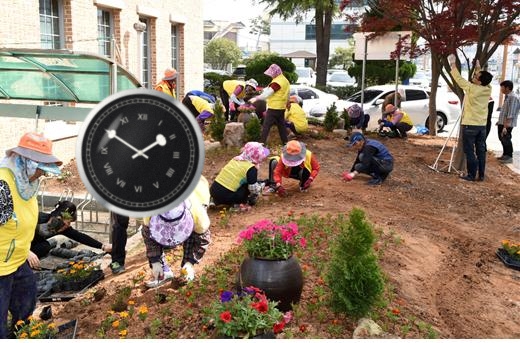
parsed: **1:50**
